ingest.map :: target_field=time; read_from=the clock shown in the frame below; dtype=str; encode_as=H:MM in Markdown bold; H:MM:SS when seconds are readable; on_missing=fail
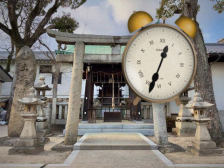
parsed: **12:33**
